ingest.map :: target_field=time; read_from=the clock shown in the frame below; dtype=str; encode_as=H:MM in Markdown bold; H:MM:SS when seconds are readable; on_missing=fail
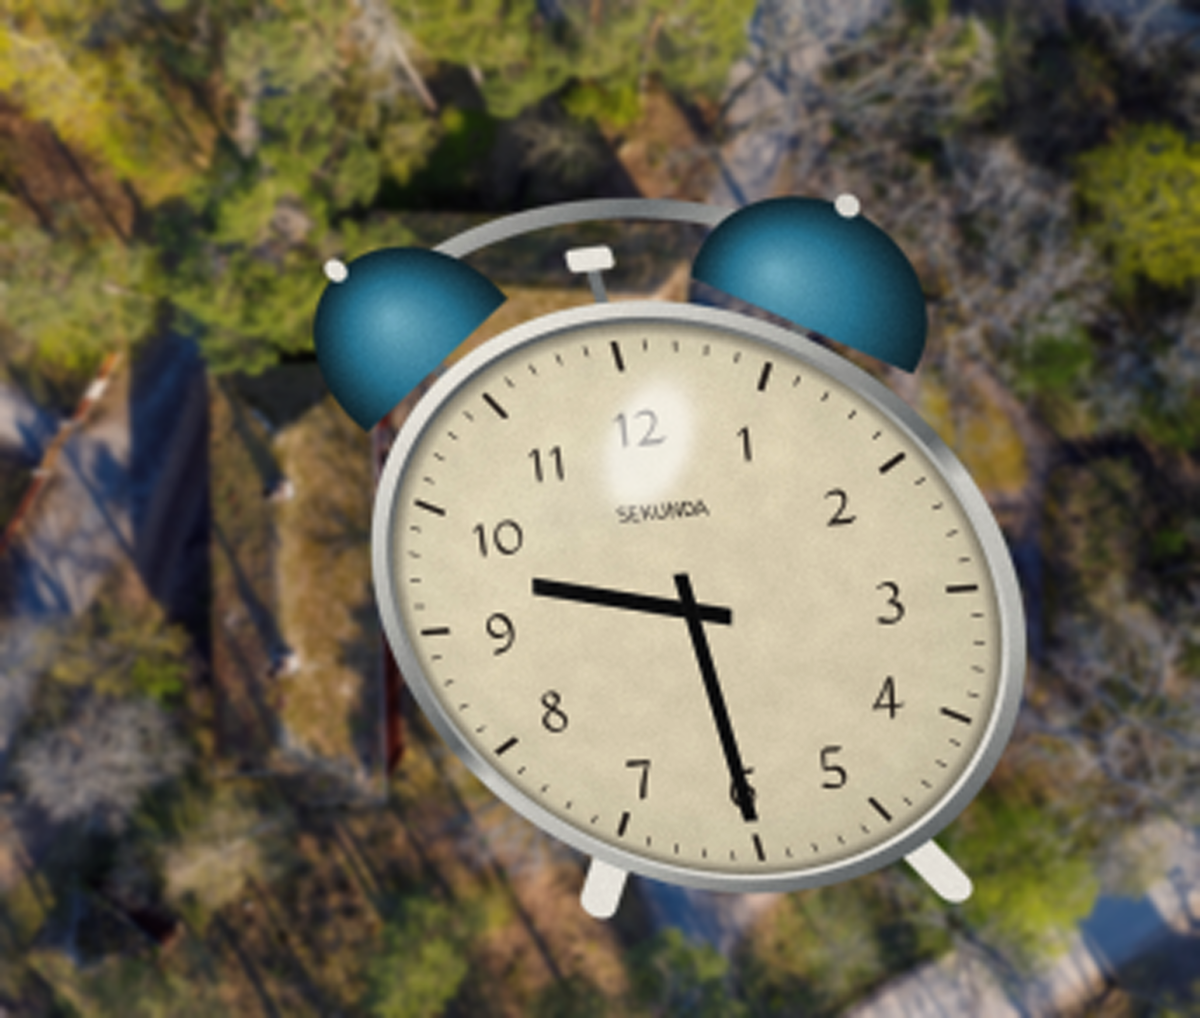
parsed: **9:30**
